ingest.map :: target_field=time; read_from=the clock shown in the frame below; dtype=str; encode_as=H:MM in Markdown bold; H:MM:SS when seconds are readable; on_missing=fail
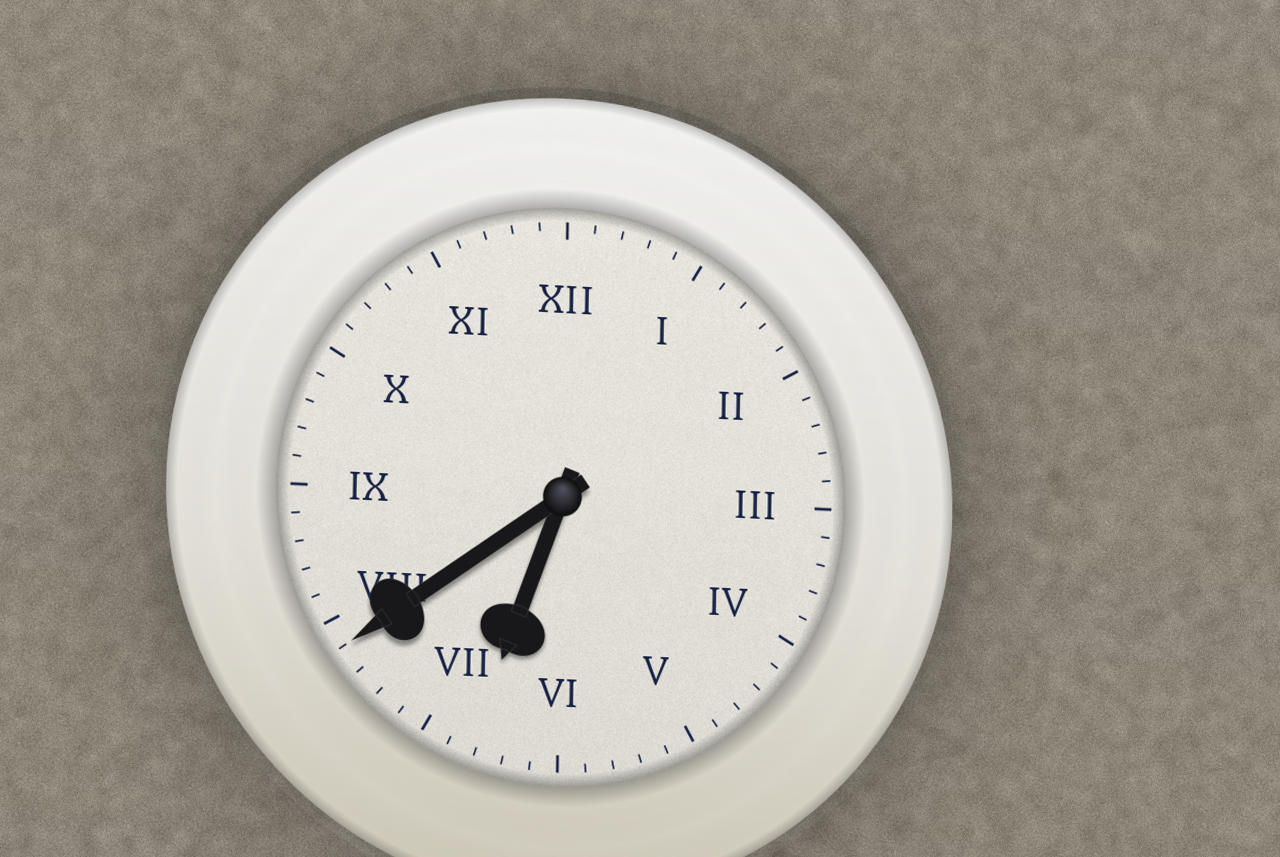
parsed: **6:39**
